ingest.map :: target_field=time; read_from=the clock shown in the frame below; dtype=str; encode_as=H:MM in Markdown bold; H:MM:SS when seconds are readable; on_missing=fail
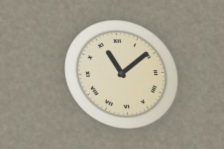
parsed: **11:09**
